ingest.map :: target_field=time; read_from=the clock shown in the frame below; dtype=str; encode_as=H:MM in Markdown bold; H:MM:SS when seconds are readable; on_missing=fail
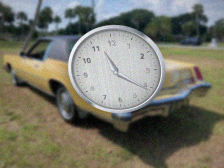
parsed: **11:21**
